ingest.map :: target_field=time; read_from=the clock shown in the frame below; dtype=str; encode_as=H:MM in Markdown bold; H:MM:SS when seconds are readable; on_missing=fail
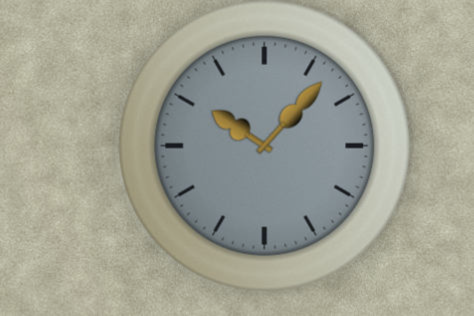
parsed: **10:07**
